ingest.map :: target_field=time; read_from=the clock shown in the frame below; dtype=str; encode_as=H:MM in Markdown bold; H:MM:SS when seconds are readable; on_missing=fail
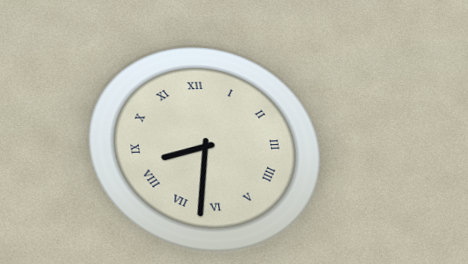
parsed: **8:32**
